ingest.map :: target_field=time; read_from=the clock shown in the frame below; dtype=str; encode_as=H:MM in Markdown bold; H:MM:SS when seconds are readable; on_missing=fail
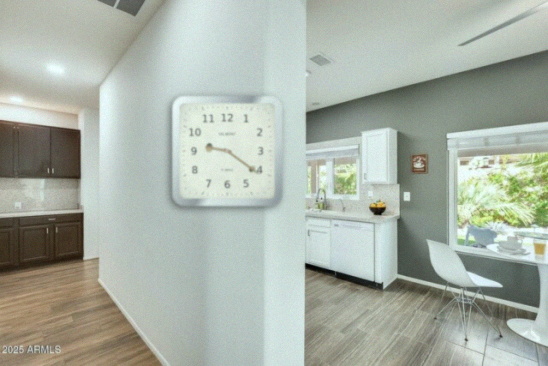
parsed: **9:21**
